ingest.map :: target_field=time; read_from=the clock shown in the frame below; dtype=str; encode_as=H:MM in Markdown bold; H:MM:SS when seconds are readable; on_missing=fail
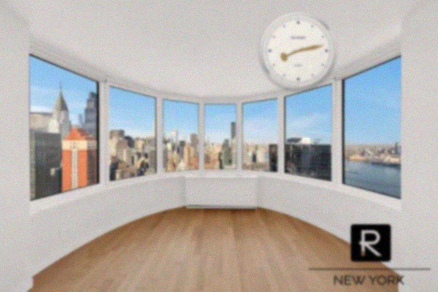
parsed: **8:13**
